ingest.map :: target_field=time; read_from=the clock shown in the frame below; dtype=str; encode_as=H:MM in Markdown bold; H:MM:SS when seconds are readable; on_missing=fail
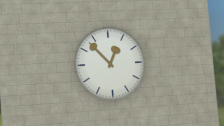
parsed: **12:53**
